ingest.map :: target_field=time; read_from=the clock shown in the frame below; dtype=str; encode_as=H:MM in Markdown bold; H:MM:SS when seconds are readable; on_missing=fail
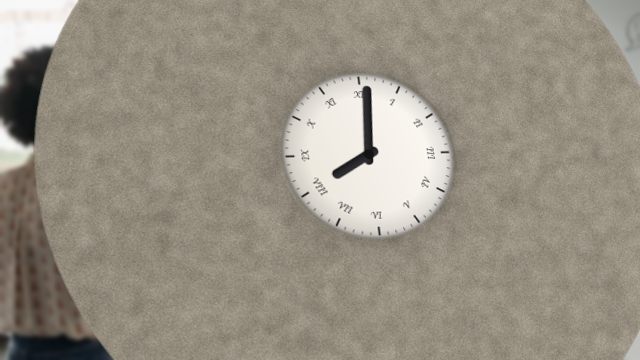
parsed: **8:01**
